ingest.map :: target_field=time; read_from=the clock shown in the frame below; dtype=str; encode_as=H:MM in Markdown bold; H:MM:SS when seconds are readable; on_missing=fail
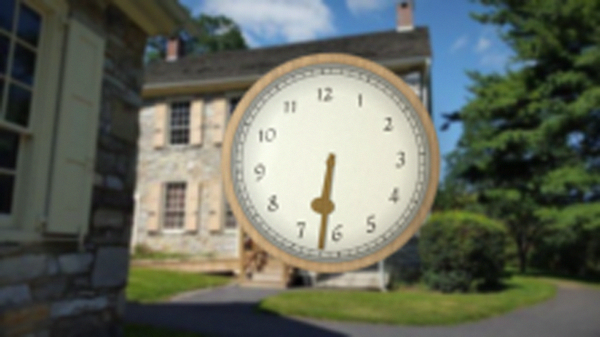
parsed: **6:32**
